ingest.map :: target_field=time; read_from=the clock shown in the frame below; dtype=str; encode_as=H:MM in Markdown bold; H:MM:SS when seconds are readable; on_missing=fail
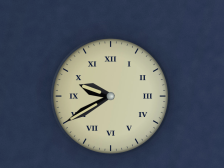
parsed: **9:40**
